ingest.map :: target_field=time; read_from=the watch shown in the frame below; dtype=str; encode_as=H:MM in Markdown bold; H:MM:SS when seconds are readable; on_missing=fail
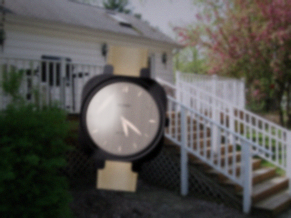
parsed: **5:21**
